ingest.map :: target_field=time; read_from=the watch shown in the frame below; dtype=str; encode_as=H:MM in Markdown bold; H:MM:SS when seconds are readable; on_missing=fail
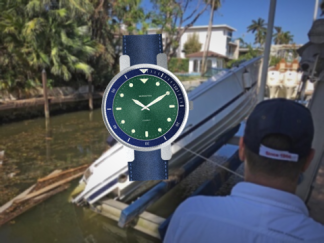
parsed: **10:10**
